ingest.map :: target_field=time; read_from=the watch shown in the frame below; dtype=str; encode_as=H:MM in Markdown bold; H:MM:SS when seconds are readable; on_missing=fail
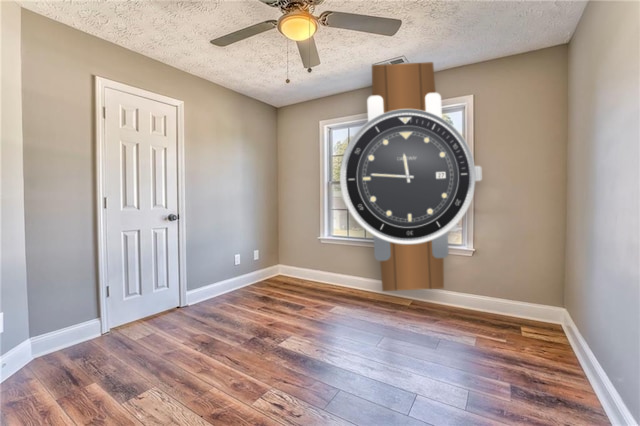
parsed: **11:46**
